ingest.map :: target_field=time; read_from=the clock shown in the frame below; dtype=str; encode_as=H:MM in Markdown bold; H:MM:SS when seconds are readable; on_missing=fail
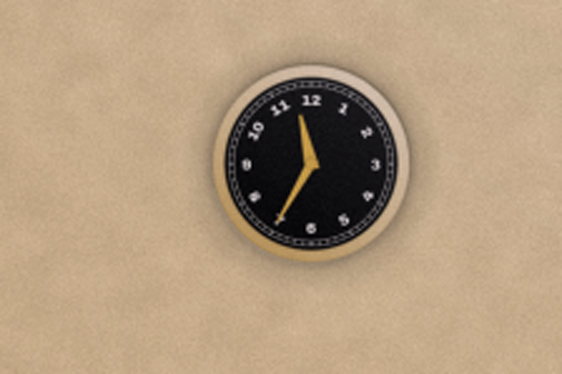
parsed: **11:35**
